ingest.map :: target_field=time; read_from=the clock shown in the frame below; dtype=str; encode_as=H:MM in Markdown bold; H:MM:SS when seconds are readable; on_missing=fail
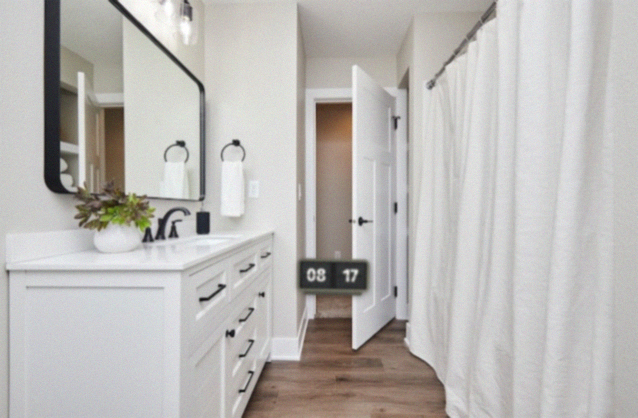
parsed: **8:17**
